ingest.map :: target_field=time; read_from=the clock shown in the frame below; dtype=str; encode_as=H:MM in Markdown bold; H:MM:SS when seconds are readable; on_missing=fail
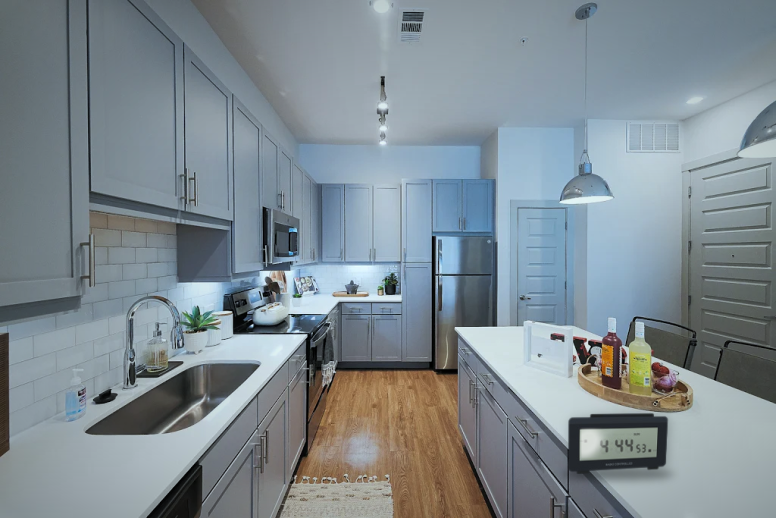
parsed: **4:44:53**
